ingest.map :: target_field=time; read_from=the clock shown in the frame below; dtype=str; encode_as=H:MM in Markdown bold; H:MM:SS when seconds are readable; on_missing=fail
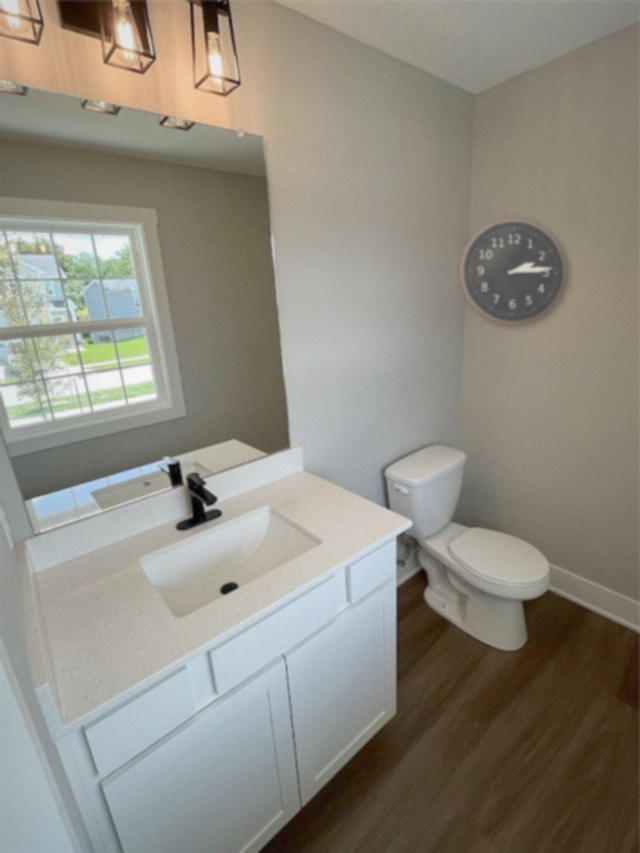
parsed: **2:14**
